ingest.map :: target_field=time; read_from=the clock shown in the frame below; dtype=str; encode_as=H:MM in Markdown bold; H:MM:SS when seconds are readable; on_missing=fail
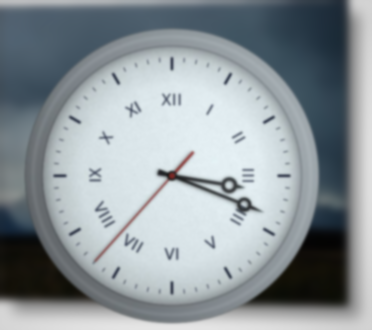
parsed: **3:18:37**
